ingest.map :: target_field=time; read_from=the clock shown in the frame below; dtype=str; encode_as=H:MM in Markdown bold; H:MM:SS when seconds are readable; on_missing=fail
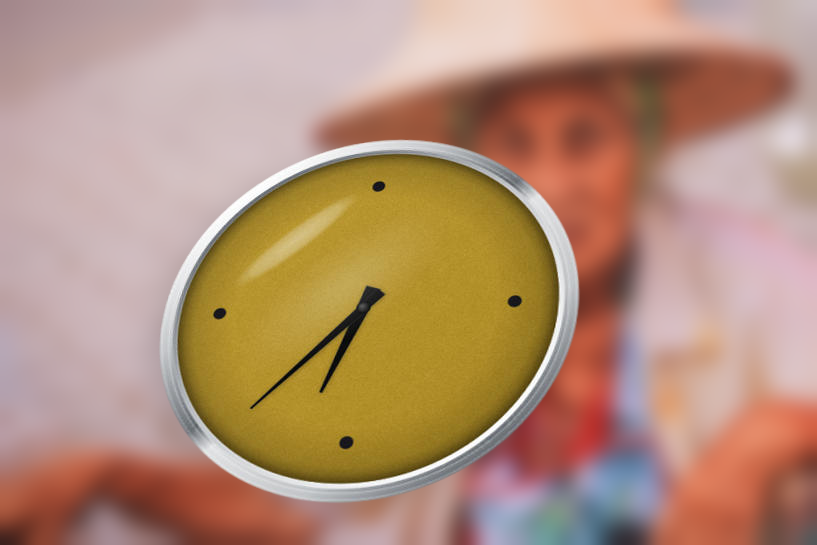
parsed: **6:37**
